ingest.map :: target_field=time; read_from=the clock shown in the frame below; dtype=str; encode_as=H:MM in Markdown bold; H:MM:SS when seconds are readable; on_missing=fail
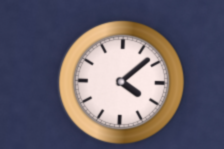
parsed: **4:08**
